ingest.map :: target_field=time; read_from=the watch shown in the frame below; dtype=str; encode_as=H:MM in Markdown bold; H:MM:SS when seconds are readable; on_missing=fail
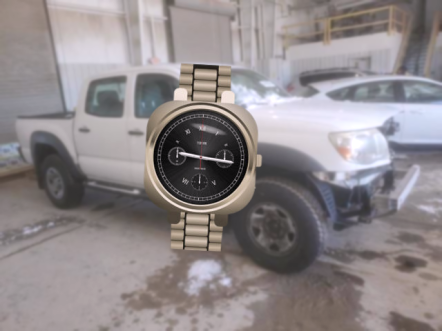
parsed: **9:16**
